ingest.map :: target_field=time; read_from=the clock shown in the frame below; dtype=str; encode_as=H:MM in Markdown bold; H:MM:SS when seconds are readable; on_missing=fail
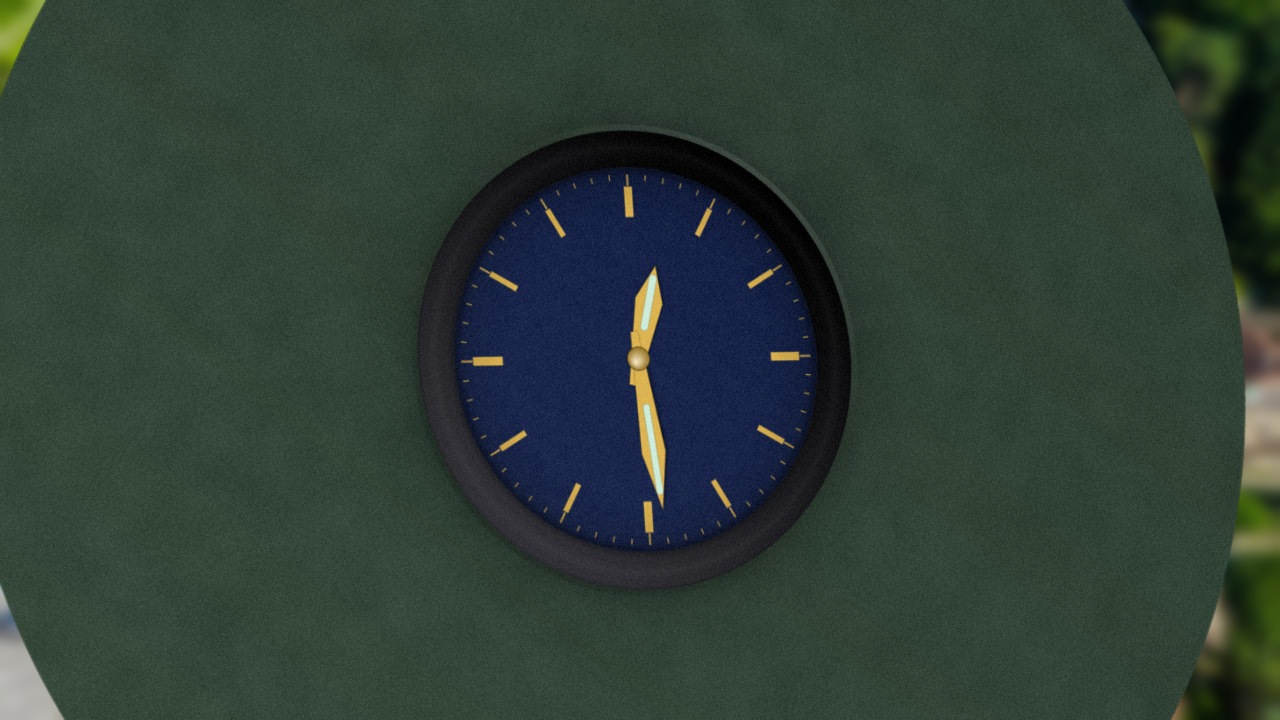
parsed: **12:29**
